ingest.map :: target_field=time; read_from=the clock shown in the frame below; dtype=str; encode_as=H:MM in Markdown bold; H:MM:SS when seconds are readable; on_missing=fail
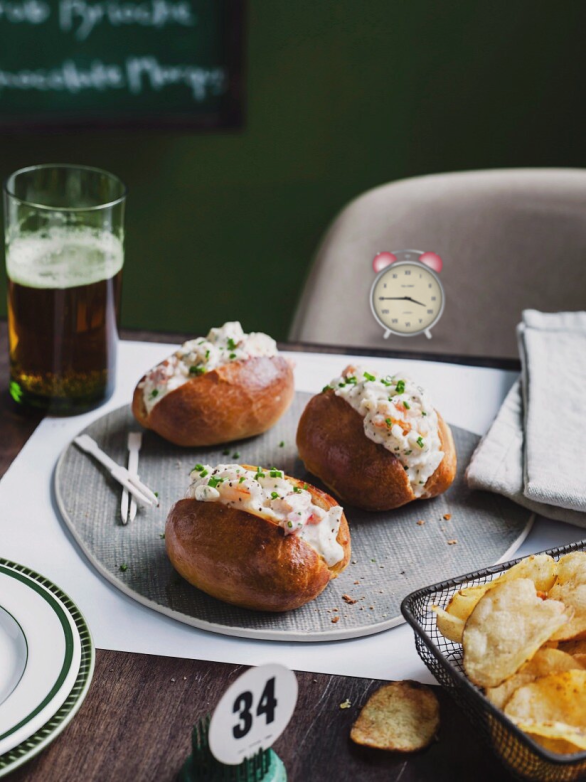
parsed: **3:45**
